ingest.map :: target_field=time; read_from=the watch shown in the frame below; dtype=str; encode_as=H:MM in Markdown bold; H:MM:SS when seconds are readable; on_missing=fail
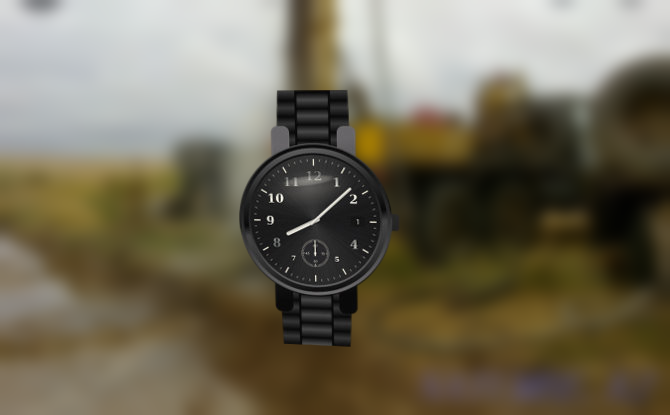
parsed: **8:08**
